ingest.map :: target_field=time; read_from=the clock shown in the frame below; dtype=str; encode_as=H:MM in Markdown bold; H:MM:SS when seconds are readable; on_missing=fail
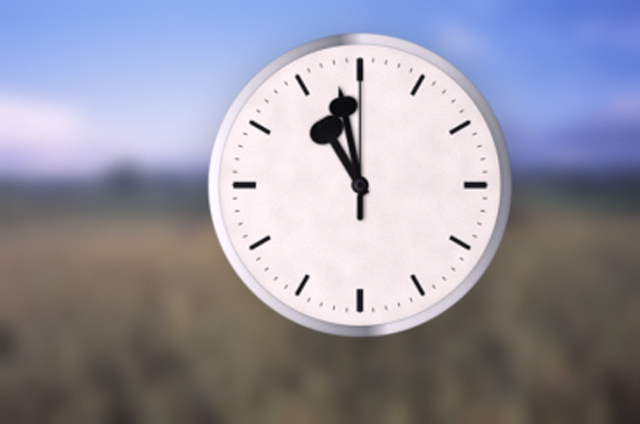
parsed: **10:58:00**
